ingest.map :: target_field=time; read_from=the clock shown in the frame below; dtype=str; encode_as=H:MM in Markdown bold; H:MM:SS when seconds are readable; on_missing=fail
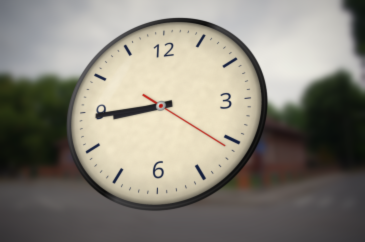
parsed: **8:44:21**
